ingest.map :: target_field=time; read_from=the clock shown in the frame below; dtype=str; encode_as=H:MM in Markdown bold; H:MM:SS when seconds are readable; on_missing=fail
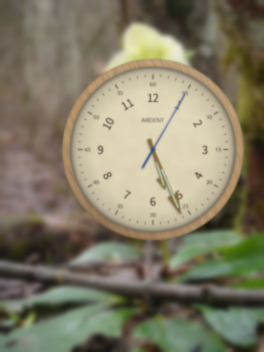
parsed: **5:26:05**
